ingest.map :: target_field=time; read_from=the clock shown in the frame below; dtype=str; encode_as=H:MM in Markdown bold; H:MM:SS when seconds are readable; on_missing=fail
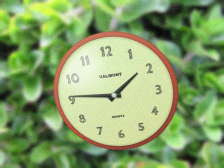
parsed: **1:46**
